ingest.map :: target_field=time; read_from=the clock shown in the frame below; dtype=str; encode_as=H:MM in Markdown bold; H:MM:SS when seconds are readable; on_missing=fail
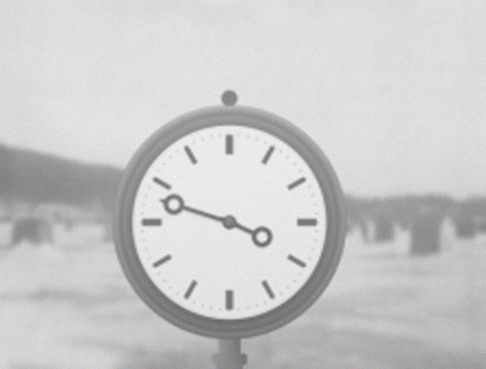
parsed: **3:48**
